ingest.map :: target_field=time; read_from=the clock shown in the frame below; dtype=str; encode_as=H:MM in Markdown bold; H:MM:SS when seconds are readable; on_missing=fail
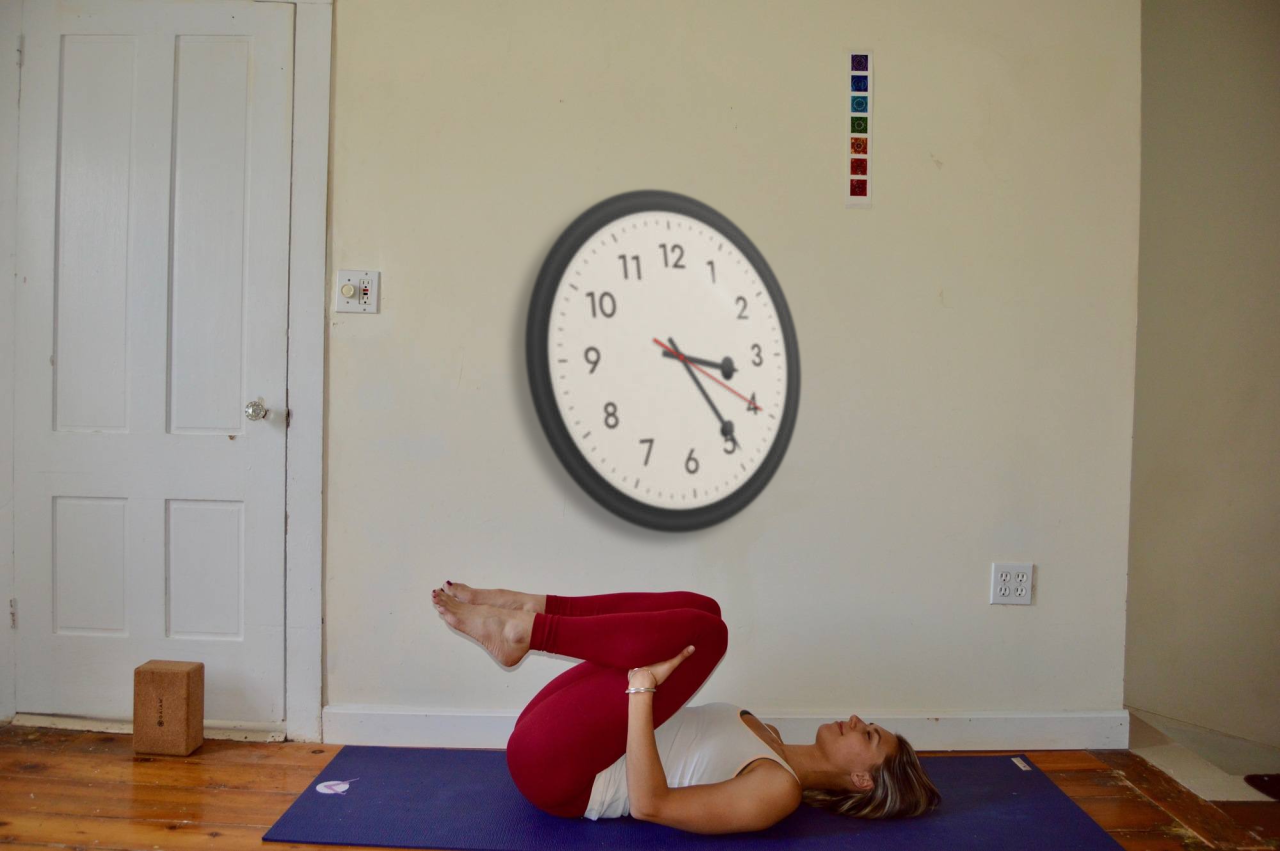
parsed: **3:24:20**
